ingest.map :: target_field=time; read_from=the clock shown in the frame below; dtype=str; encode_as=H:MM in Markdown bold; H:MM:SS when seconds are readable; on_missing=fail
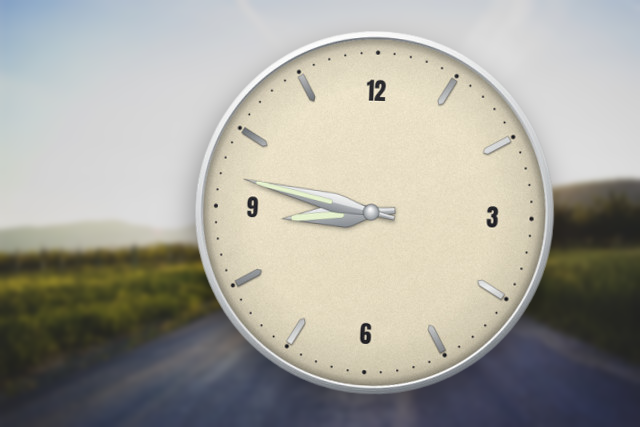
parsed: **8:47**
